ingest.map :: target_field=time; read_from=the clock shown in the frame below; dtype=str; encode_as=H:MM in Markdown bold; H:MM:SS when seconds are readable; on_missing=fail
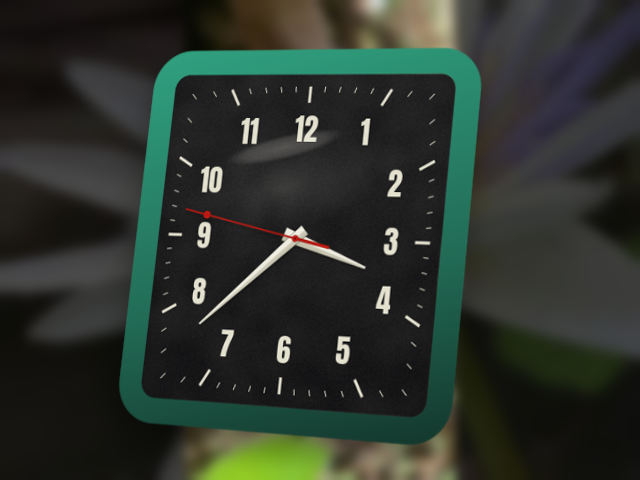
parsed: **3:37:47**
